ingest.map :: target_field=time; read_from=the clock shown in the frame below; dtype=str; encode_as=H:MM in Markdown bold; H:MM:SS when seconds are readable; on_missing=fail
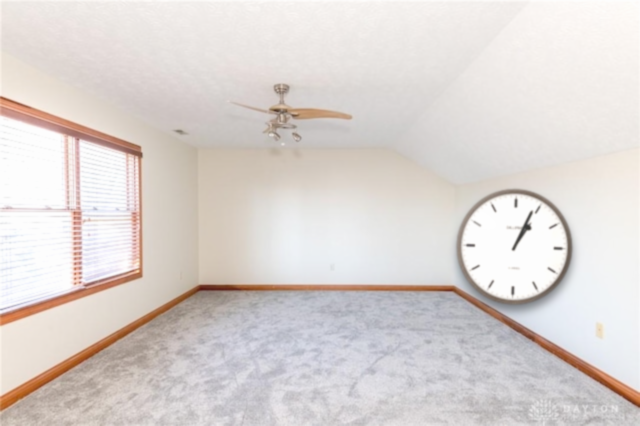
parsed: **1:04**
